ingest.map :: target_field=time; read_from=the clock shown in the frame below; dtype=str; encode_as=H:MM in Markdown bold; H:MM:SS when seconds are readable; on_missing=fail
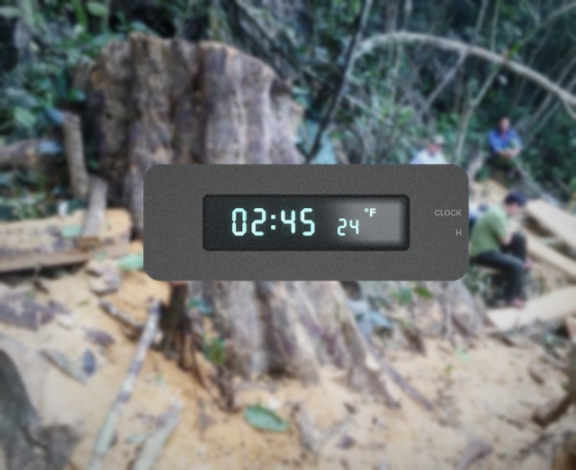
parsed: **2:45**
